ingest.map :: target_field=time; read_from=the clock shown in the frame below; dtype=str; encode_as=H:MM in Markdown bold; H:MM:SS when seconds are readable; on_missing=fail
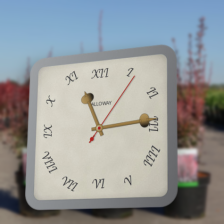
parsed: **11:14:06**
